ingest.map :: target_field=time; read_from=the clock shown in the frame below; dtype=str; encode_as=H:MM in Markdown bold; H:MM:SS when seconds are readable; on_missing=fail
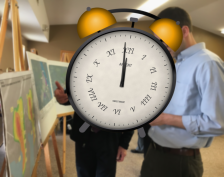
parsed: **11:59**
